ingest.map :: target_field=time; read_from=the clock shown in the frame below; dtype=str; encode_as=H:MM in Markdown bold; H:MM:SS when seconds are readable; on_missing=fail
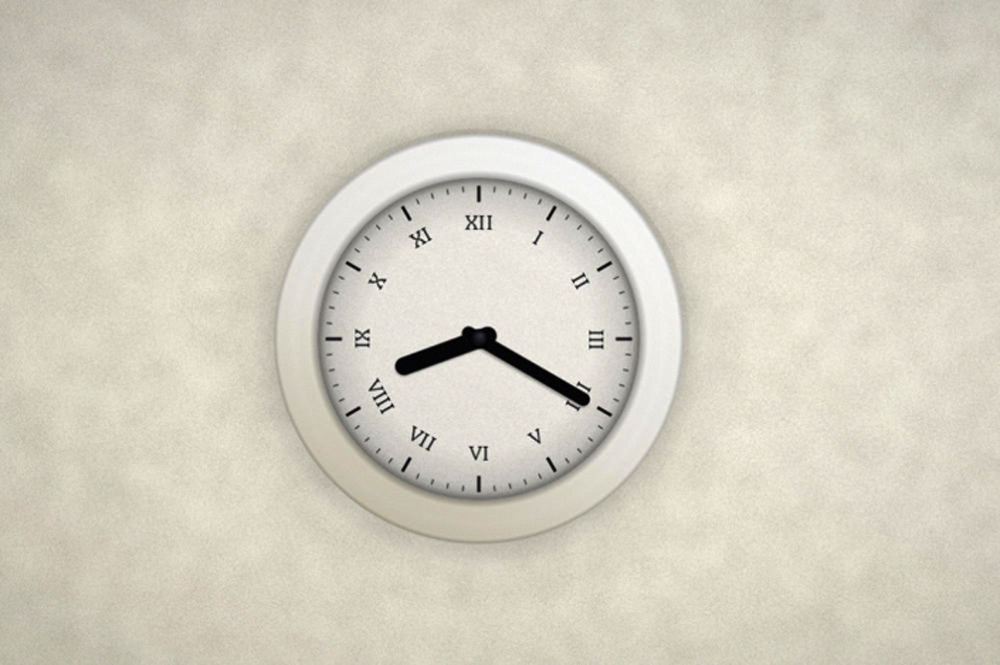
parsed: **8:20**
